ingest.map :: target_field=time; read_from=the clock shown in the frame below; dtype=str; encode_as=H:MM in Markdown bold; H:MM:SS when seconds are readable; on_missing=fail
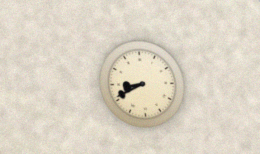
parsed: **8:41**
